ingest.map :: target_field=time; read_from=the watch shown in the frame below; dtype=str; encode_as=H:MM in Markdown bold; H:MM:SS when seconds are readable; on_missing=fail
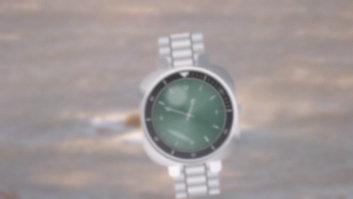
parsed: **12:49**
